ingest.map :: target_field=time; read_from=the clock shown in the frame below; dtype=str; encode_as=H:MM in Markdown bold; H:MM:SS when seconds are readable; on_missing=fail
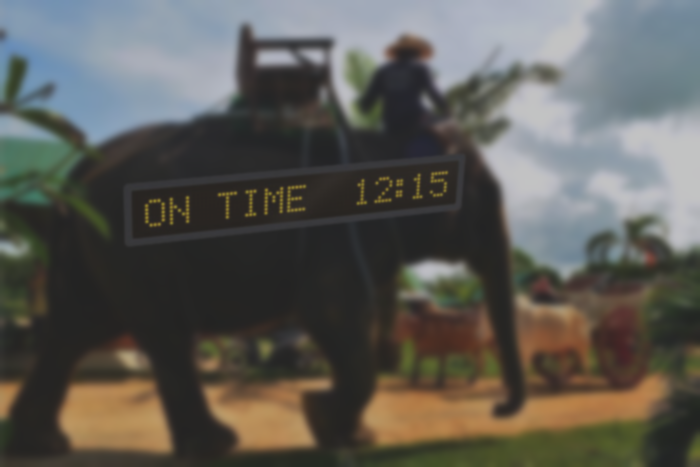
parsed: **12:15**
